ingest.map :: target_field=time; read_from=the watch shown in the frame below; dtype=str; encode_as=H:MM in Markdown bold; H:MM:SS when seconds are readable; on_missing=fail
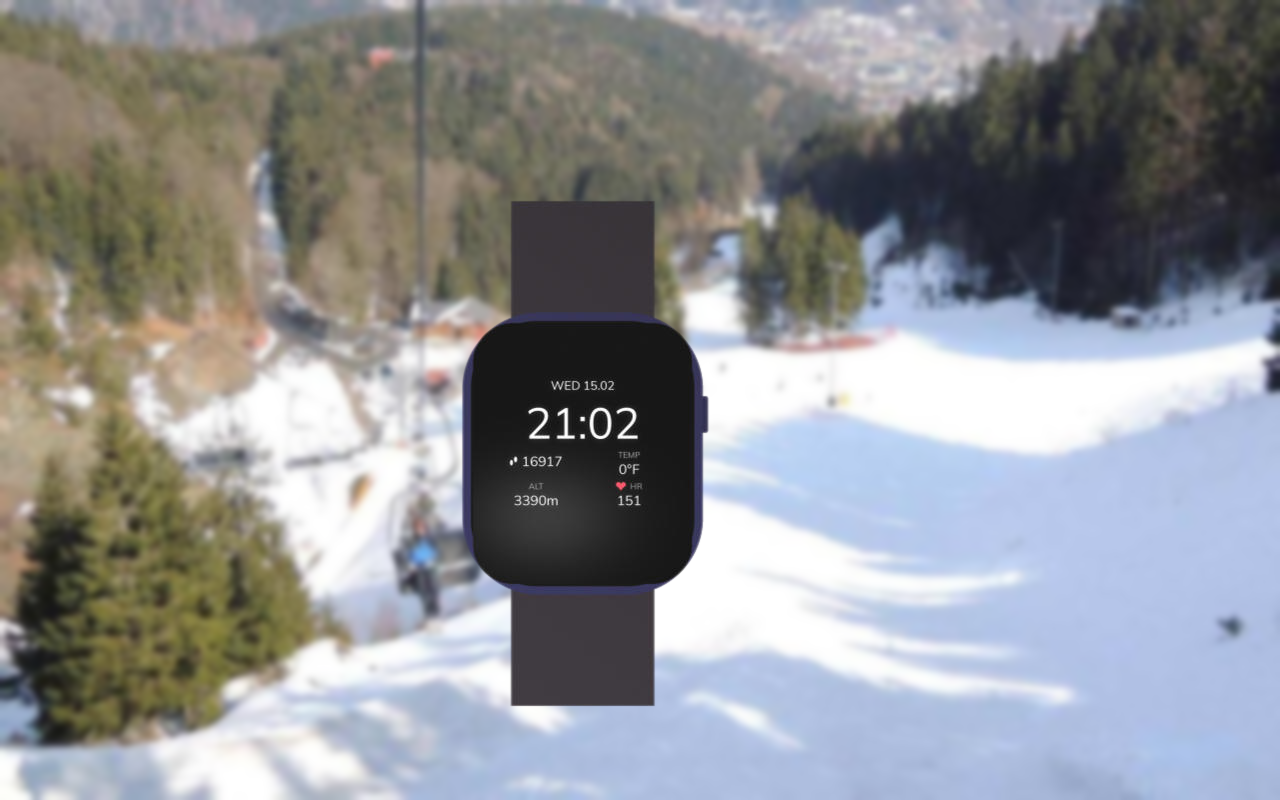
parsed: **21:02**
